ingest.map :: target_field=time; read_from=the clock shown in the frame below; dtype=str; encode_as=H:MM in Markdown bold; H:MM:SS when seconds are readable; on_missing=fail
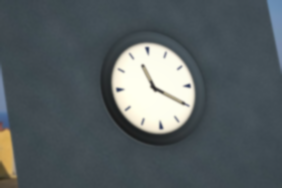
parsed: **11:20**
